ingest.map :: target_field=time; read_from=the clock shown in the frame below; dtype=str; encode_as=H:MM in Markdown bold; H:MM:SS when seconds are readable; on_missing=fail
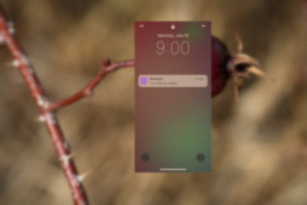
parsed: **9:00**
